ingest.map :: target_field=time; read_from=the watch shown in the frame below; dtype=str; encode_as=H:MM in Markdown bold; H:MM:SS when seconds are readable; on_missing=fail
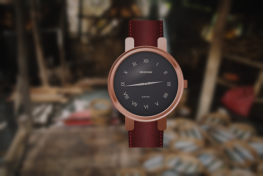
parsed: **2:44**
